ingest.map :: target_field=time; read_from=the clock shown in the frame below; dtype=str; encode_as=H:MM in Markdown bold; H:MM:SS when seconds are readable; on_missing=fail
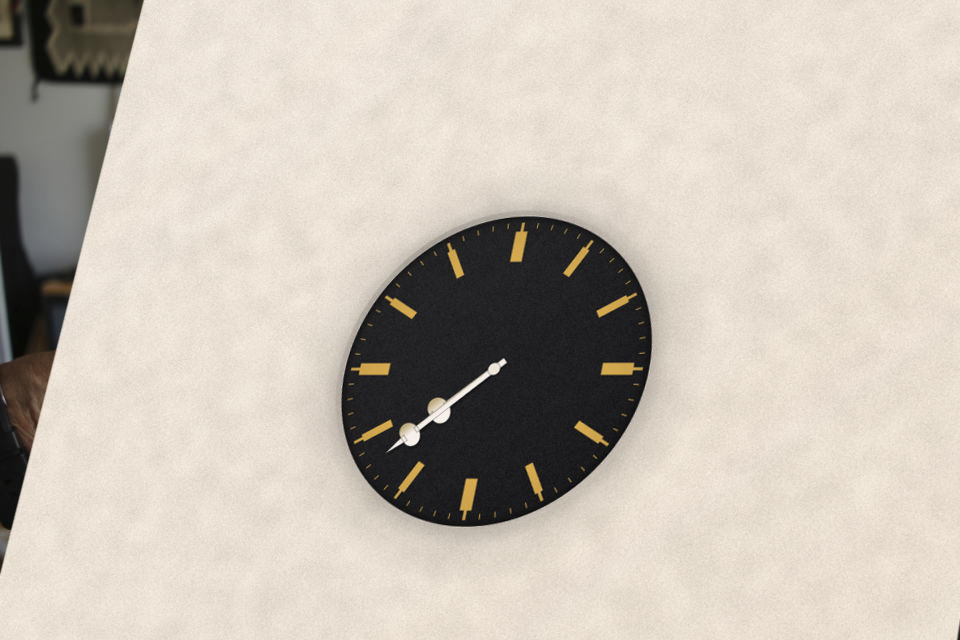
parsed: **7:38**
